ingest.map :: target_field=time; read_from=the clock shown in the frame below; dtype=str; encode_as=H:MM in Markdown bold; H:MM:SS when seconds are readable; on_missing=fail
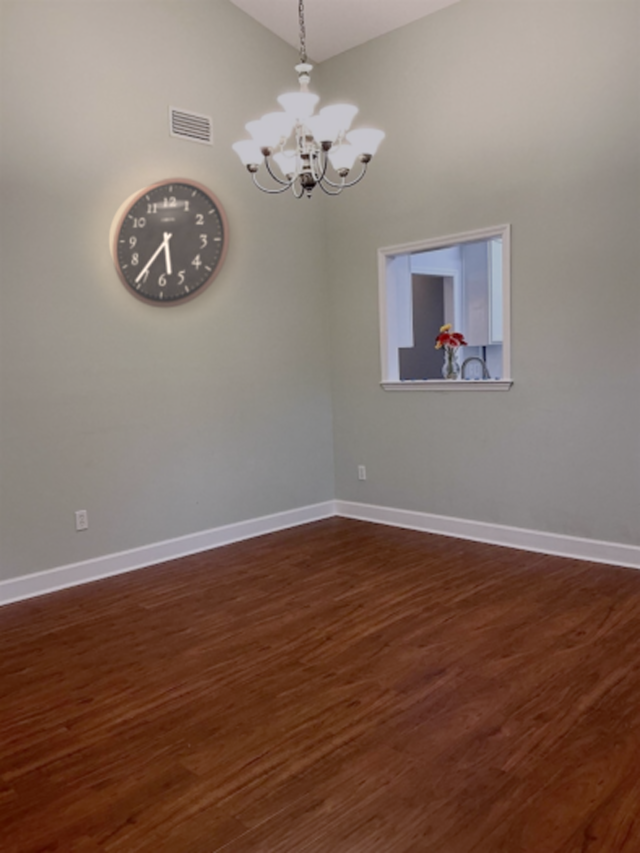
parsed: **5:36**
